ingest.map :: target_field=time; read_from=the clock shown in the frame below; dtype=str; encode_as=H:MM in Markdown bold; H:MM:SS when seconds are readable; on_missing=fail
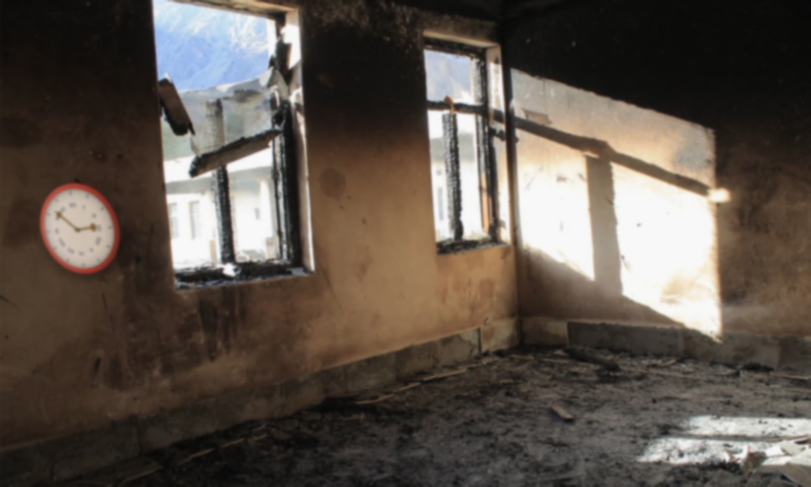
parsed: **2:52**
